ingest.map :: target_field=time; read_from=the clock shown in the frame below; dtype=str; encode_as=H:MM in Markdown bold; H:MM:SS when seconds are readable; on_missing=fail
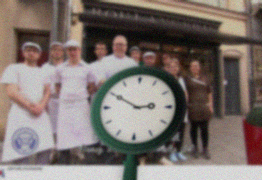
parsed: **2:50**
